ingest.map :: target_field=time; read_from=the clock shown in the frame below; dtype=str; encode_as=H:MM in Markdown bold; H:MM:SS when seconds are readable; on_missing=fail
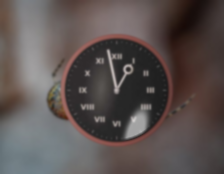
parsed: **12:58**
